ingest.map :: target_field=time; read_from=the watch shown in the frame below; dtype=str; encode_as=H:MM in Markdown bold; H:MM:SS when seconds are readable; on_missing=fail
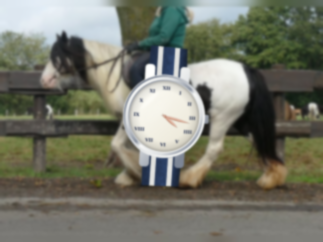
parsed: **4:17**
